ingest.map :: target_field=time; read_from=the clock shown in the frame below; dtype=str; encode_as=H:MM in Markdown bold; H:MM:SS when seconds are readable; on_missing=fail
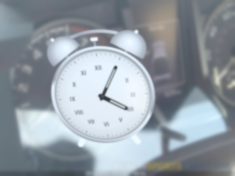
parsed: **4:05**
